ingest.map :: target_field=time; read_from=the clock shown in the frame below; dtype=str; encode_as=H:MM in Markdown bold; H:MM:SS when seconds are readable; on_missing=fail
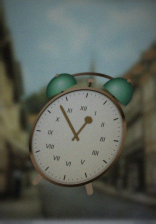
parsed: **12:53**
